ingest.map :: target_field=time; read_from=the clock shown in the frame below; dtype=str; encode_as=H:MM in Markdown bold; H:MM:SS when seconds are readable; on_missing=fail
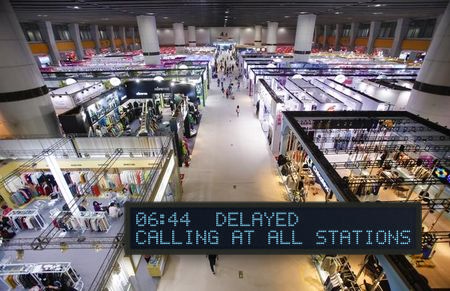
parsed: **6:44**
